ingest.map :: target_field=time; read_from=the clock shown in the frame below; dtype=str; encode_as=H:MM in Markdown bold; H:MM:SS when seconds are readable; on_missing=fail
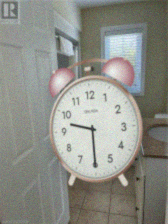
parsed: **9:30**
